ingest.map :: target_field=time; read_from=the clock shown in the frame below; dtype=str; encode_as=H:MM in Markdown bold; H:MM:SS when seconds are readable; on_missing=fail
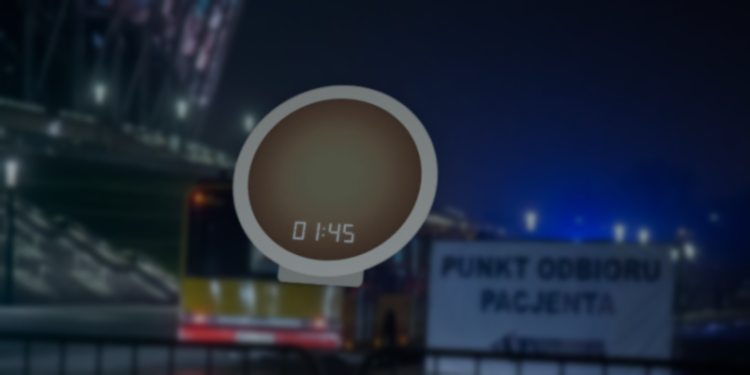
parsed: **1:45**
